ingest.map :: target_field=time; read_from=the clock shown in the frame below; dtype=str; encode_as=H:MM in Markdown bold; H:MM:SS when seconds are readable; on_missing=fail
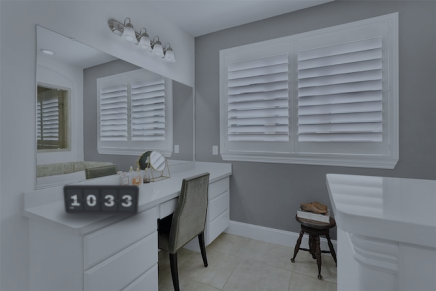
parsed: **10:33**
